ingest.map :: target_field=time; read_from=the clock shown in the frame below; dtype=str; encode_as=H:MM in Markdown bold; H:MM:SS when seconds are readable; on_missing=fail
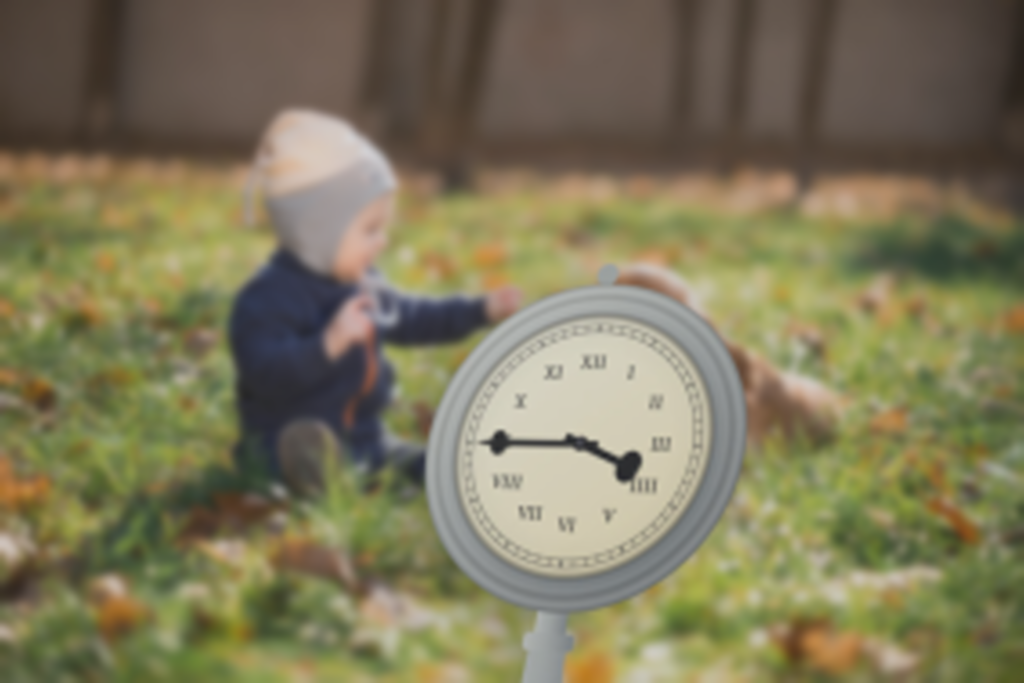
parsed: **3:45**
